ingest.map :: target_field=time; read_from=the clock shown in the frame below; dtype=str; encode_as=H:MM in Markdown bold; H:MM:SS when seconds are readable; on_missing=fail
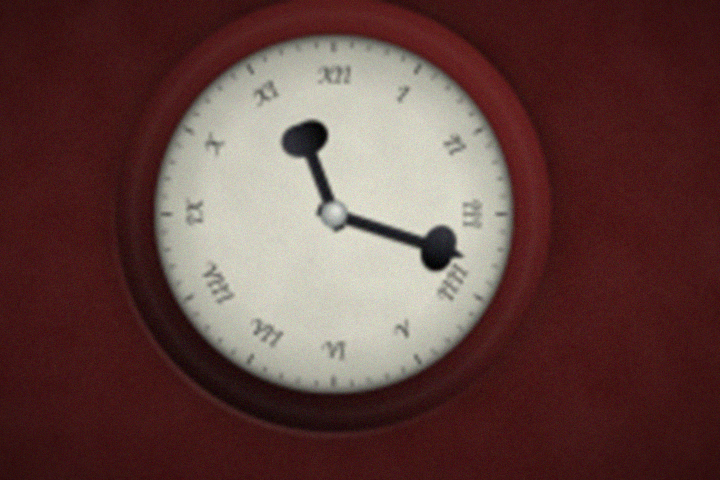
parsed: **11:18**
